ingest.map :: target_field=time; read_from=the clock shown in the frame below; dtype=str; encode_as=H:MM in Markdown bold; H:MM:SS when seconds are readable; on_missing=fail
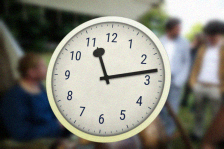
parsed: **11:13**
